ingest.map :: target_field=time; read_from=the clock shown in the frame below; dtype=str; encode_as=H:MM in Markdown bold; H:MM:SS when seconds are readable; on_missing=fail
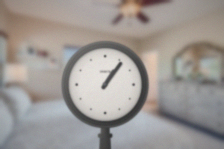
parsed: **1:06**
